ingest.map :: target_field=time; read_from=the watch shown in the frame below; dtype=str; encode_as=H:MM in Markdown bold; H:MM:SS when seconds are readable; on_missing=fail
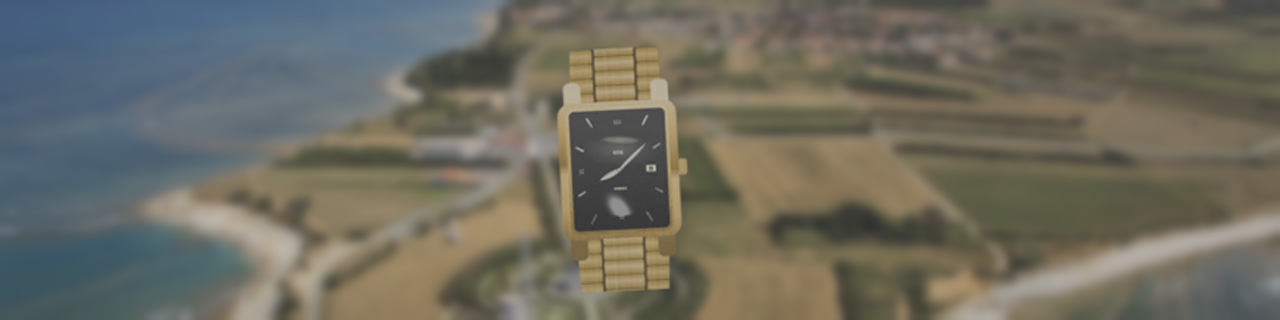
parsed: **8:08**
